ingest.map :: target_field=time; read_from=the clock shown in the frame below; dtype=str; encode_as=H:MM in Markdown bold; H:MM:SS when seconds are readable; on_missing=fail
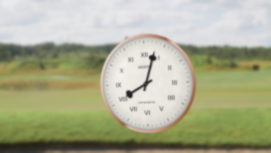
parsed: **8:03**
